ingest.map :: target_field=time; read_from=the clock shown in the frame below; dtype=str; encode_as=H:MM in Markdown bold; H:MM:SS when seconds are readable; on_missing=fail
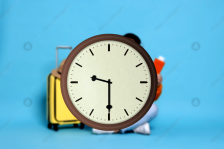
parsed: **9:30**
